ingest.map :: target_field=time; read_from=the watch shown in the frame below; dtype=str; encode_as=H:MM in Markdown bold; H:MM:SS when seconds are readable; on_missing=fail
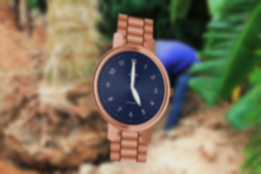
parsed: **5:00**
